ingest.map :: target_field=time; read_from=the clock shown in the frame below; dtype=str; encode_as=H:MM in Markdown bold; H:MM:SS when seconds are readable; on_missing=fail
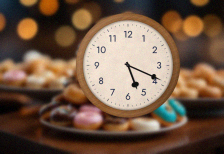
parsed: **5:19**
